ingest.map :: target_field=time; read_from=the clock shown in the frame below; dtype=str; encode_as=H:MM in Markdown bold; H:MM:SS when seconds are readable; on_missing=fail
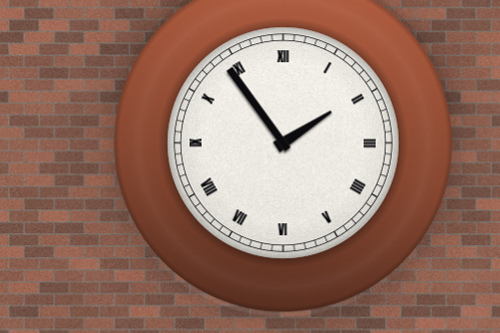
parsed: **1:54**
